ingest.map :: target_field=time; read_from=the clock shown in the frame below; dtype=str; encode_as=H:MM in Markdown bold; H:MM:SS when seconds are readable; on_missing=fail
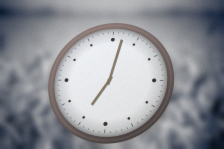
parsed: **7:02**
